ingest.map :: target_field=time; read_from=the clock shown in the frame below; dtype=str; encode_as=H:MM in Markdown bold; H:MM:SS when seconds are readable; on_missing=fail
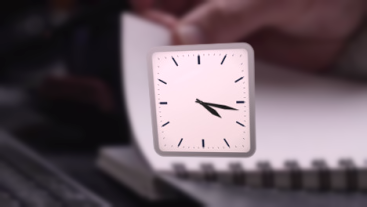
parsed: **4:17**
